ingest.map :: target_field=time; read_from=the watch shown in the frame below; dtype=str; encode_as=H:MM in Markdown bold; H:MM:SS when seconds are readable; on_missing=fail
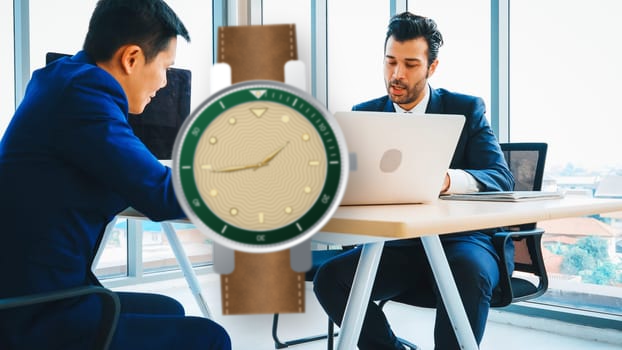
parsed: **1:44**
